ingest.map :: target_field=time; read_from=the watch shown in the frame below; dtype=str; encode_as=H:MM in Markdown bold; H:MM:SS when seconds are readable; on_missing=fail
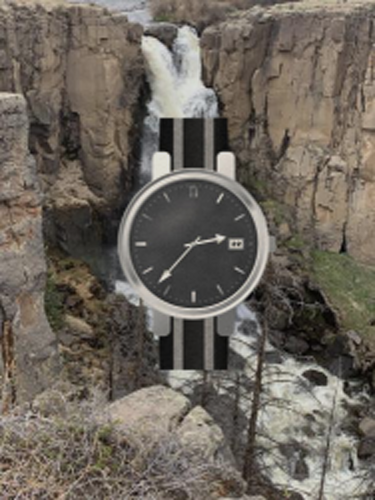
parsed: **2:37**
